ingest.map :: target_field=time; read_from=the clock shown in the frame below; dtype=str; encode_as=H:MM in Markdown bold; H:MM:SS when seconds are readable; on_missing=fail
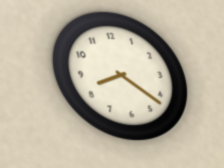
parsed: **8:22**
